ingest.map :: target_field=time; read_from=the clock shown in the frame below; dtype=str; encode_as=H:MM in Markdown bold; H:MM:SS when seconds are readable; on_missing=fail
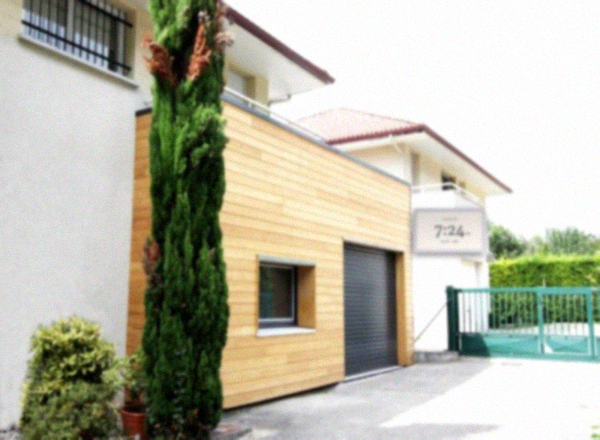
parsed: **7:24**
